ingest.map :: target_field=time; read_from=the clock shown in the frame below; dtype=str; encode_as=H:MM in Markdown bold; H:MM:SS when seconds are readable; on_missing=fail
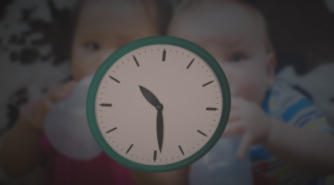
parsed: **10:29**
